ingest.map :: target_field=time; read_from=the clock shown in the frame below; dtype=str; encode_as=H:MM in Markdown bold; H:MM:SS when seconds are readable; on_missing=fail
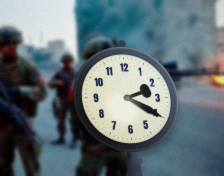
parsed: **2:20**
